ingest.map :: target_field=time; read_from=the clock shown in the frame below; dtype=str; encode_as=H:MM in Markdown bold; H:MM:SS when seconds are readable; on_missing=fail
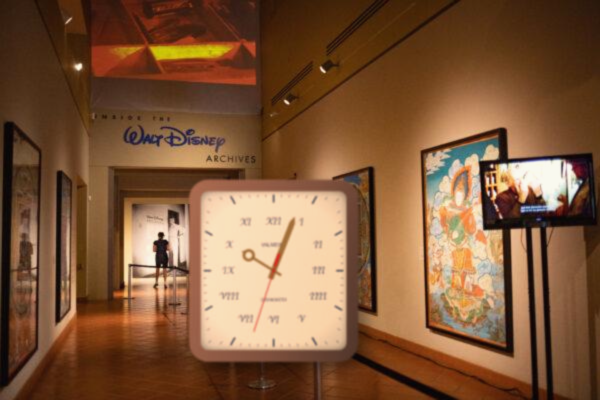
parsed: **10:03:33**
